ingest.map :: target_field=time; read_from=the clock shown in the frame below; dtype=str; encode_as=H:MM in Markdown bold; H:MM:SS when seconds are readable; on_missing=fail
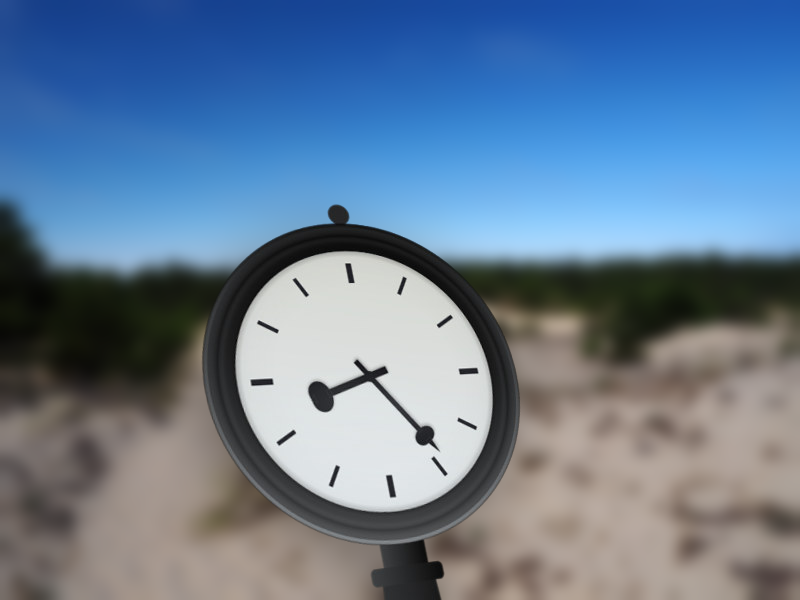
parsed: **8:24**
